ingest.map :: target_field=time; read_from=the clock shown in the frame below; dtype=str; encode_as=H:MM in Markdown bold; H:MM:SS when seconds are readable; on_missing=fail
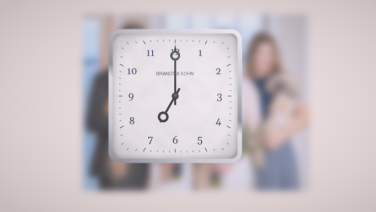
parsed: **7:00**
